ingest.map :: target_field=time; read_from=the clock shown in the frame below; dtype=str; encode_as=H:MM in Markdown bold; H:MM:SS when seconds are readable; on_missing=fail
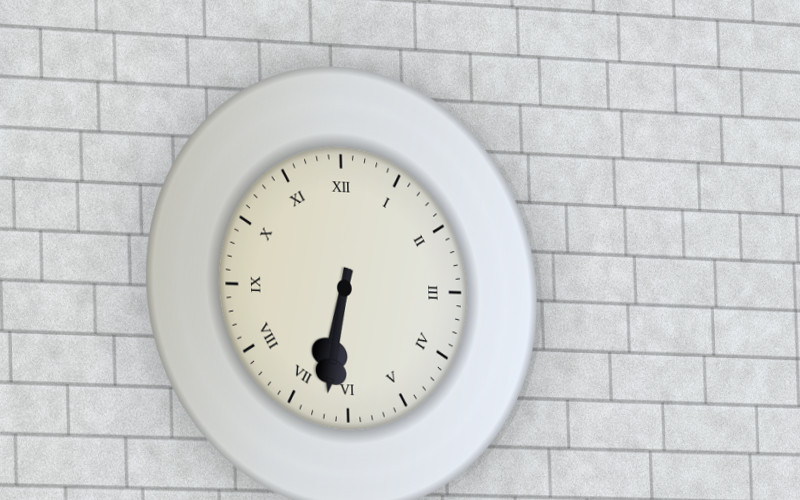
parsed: **6:32**
